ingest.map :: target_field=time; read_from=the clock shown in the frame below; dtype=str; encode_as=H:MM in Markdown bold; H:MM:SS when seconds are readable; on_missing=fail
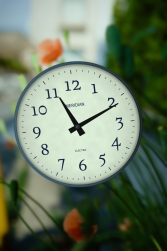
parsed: **11:11**
